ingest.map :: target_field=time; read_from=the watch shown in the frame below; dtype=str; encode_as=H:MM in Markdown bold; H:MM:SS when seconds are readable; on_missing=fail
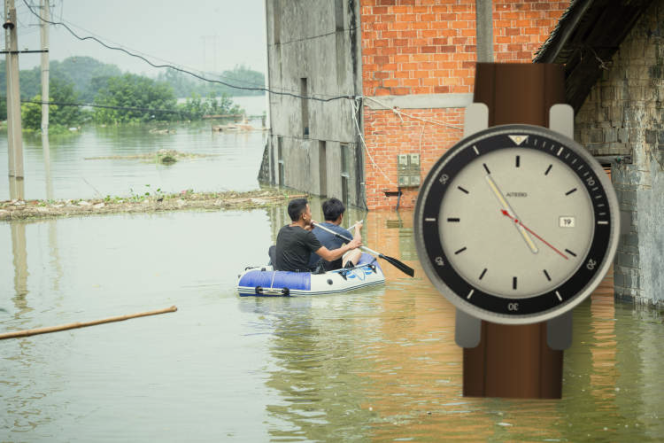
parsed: **4:54:21**
